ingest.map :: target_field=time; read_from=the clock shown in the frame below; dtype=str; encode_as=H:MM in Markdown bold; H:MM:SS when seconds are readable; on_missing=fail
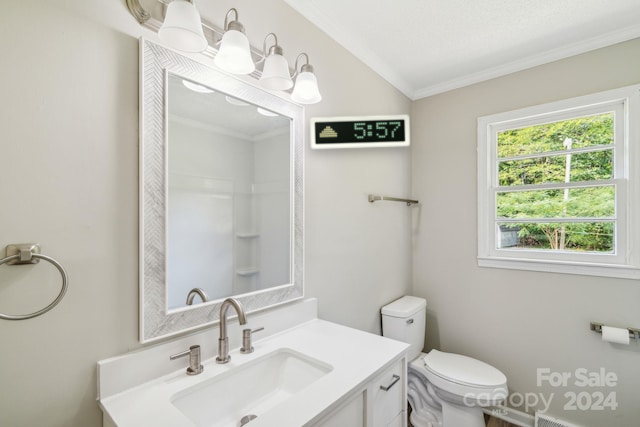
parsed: **5:57**
